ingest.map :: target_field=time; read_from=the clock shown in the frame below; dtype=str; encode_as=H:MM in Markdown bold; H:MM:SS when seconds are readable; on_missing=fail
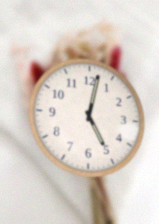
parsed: **5:02**
